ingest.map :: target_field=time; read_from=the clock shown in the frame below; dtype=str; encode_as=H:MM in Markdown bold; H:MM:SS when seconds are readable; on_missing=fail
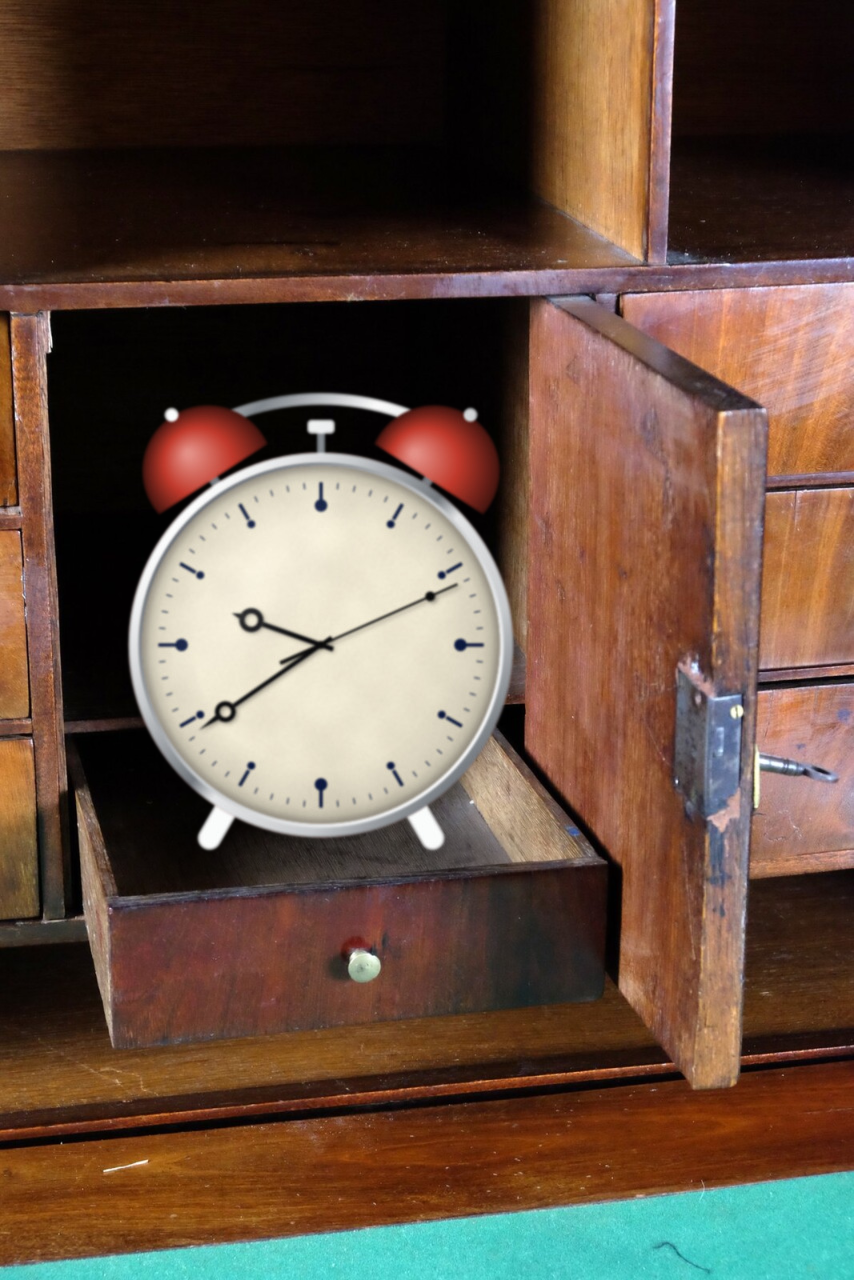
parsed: **9:39:11**
